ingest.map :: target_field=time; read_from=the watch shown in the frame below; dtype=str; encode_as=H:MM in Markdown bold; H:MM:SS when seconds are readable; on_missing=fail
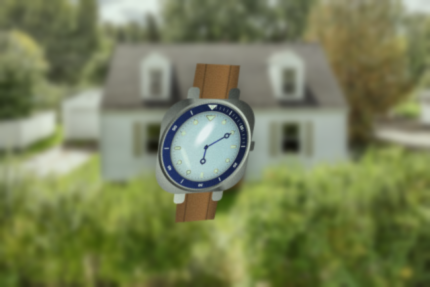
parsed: **6:10**
